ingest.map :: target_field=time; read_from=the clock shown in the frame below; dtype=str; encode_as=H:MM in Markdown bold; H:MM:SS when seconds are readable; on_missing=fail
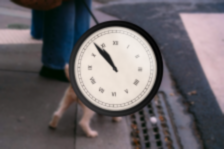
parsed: **10:53**
